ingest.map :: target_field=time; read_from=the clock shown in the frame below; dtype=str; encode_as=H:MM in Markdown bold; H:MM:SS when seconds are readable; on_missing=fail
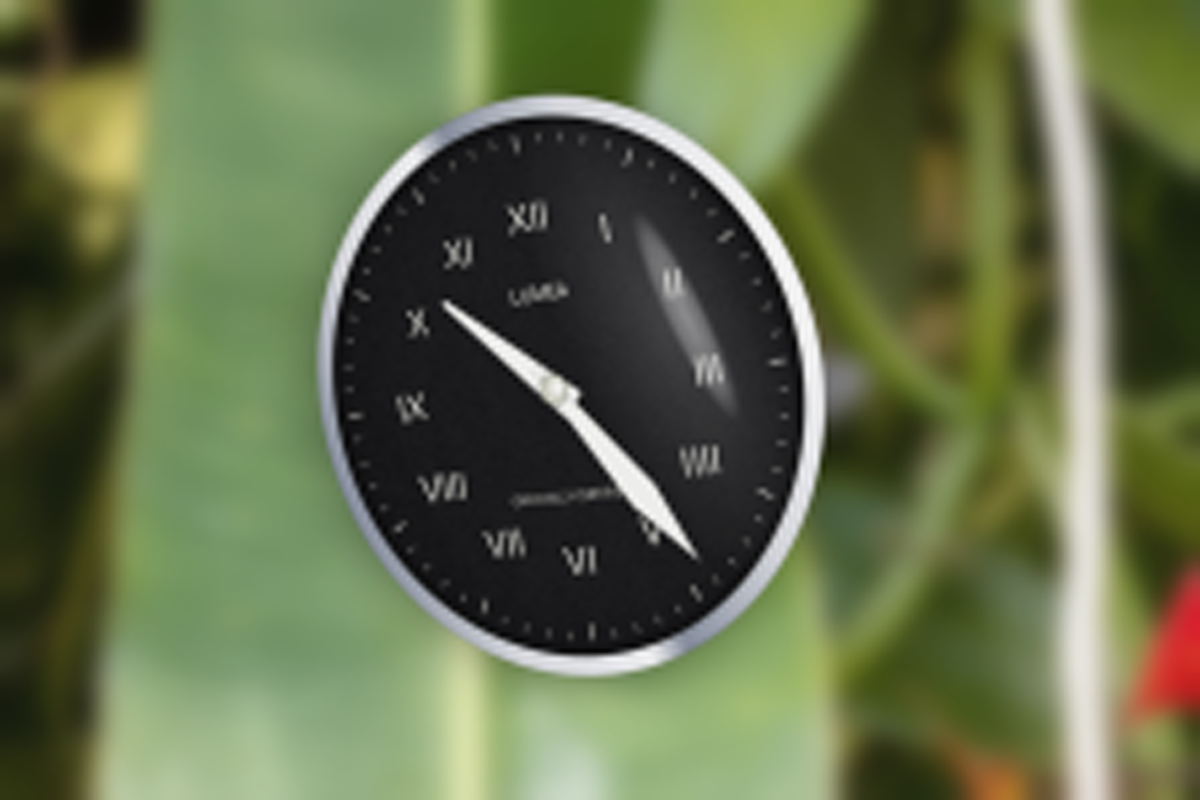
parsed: **10:24**
